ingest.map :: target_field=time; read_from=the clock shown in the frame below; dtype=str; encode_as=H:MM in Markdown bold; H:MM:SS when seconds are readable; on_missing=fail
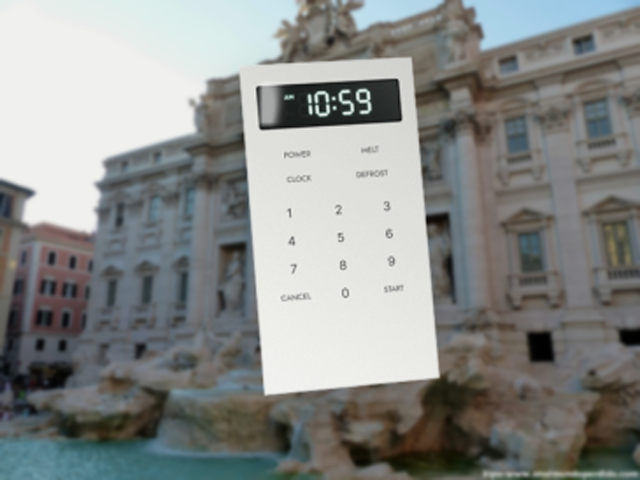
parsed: **10:59**
